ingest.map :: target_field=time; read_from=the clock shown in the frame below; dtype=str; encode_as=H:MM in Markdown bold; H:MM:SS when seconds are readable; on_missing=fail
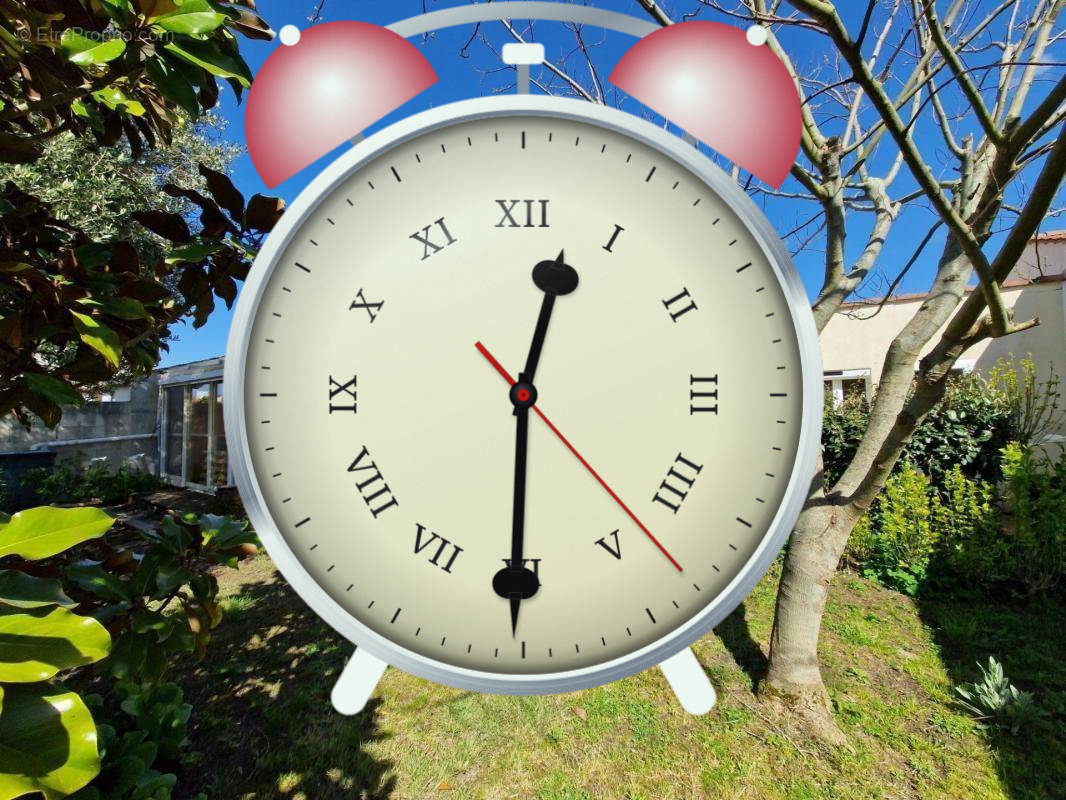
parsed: **12:30:23**
